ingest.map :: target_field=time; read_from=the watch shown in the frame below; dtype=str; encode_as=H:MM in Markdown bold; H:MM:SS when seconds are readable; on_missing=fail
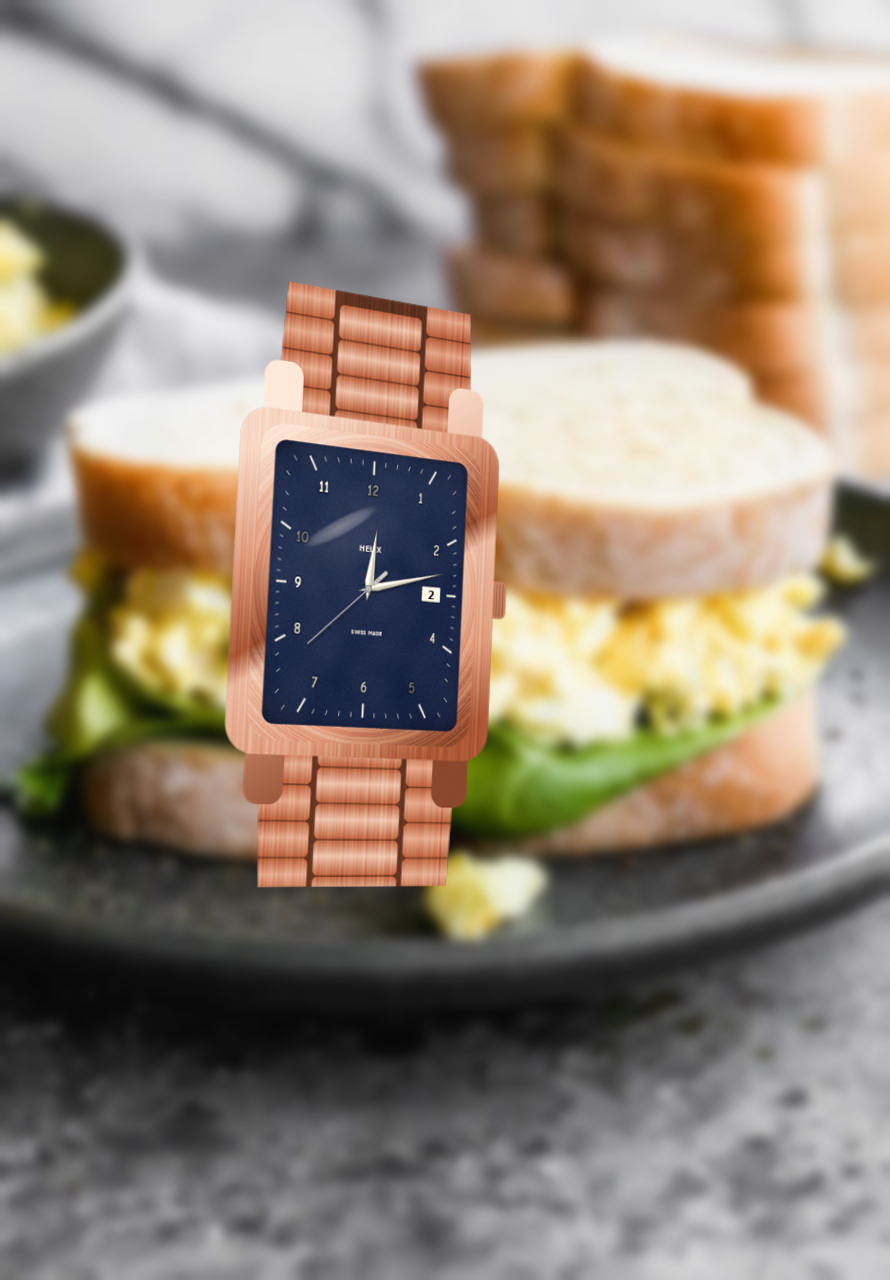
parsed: **12:12:38**
